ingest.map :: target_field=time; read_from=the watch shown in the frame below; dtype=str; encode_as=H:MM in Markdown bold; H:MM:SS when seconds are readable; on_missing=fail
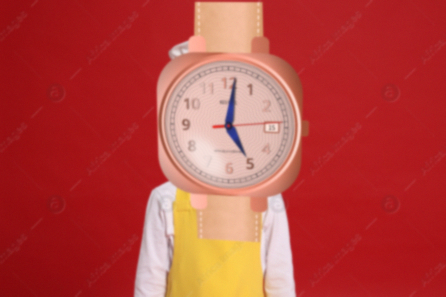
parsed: **5:01:14**
